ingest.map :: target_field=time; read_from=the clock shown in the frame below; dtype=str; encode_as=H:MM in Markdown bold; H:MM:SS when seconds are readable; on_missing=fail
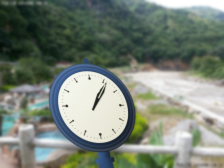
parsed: **1:06**
